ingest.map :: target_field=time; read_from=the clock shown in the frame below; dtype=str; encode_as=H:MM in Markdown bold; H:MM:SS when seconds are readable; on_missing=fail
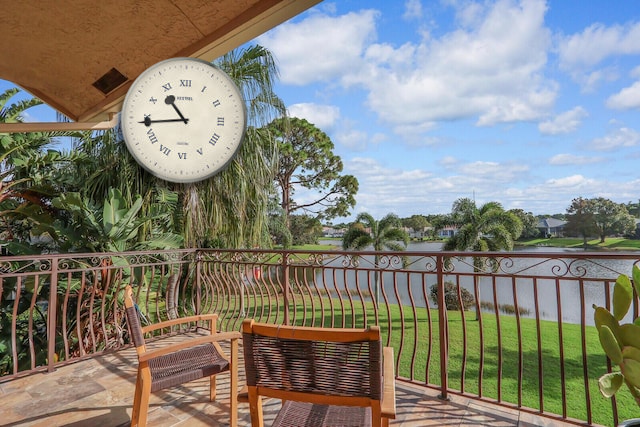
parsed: **10:44**
